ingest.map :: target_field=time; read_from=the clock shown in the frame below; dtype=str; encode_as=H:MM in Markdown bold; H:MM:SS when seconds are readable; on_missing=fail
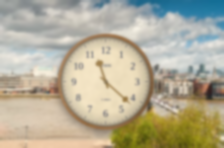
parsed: **11:22**
